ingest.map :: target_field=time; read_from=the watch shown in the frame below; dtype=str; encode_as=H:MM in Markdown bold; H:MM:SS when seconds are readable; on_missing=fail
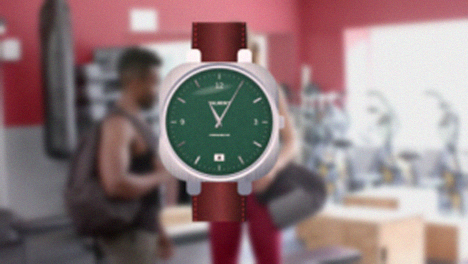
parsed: **11:05**
